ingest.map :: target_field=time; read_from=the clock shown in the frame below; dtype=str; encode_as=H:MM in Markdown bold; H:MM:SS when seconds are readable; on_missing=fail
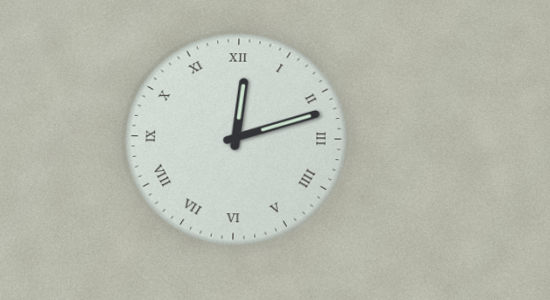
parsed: **12:12**
